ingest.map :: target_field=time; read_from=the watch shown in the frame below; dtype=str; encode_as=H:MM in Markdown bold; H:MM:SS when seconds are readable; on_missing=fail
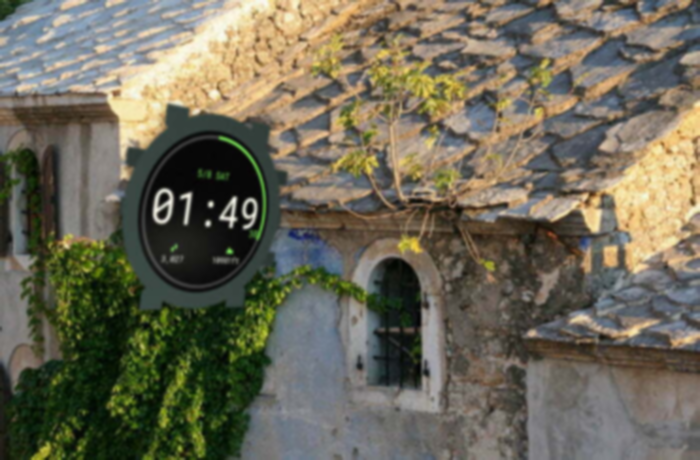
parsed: **1:49**
